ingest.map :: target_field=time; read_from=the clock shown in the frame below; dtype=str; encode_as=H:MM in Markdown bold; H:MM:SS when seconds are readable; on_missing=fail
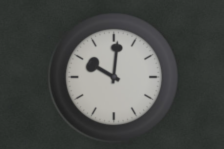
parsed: **10:01**
